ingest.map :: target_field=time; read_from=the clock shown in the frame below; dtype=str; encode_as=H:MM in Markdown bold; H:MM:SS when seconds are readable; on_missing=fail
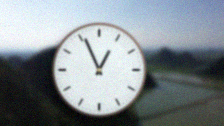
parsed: **12:56**
